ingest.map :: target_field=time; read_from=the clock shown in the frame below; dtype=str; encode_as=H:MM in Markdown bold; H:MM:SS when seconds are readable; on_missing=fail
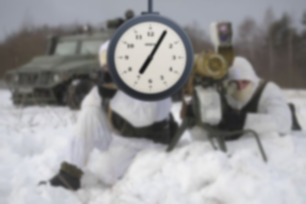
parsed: **7:05**
